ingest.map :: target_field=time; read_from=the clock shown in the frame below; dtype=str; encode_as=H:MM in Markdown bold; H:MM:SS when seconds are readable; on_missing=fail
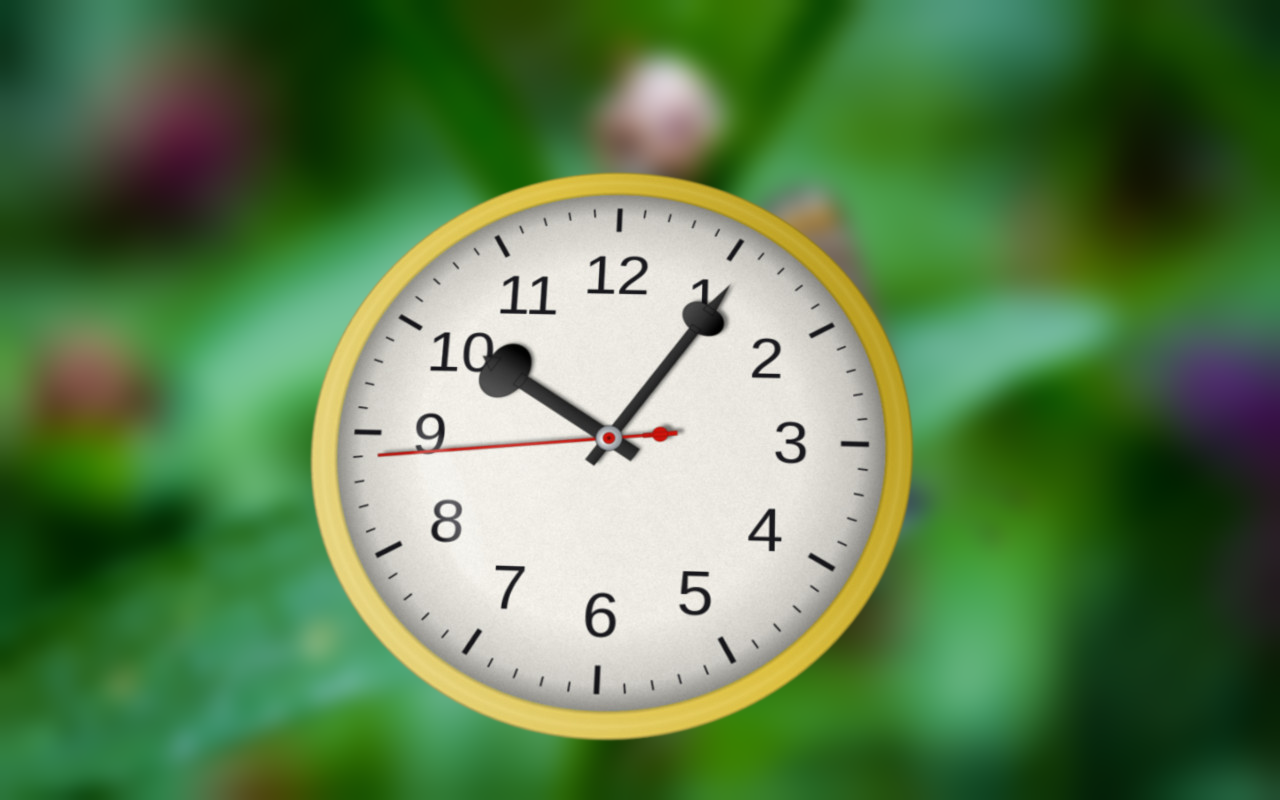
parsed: **10:05:44**
